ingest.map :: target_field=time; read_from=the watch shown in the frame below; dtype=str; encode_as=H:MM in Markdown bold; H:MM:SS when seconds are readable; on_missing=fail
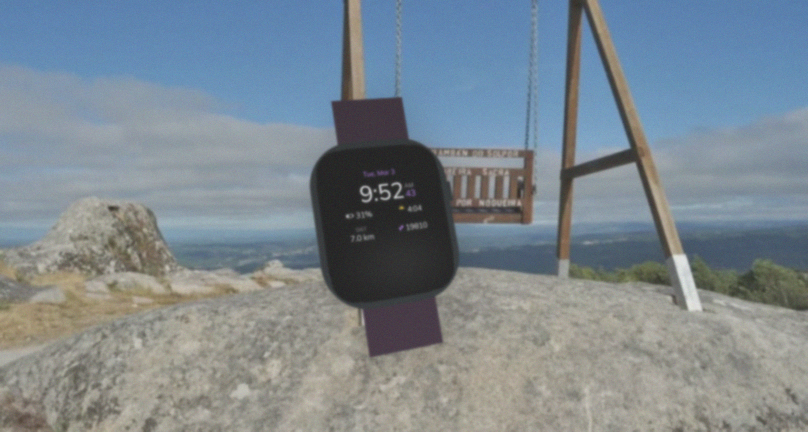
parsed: **9:52**
